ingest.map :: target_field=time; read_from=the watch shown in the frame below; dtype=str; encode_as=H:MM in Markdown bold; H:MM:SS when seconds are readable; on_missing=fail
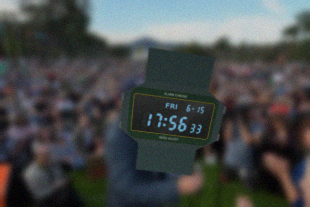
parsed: **17:56:33**
